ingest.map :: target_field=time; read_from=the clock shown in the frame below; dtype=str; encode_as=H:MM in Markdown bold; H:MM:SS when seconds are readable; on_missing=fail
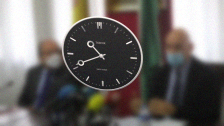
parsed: **10:41**
